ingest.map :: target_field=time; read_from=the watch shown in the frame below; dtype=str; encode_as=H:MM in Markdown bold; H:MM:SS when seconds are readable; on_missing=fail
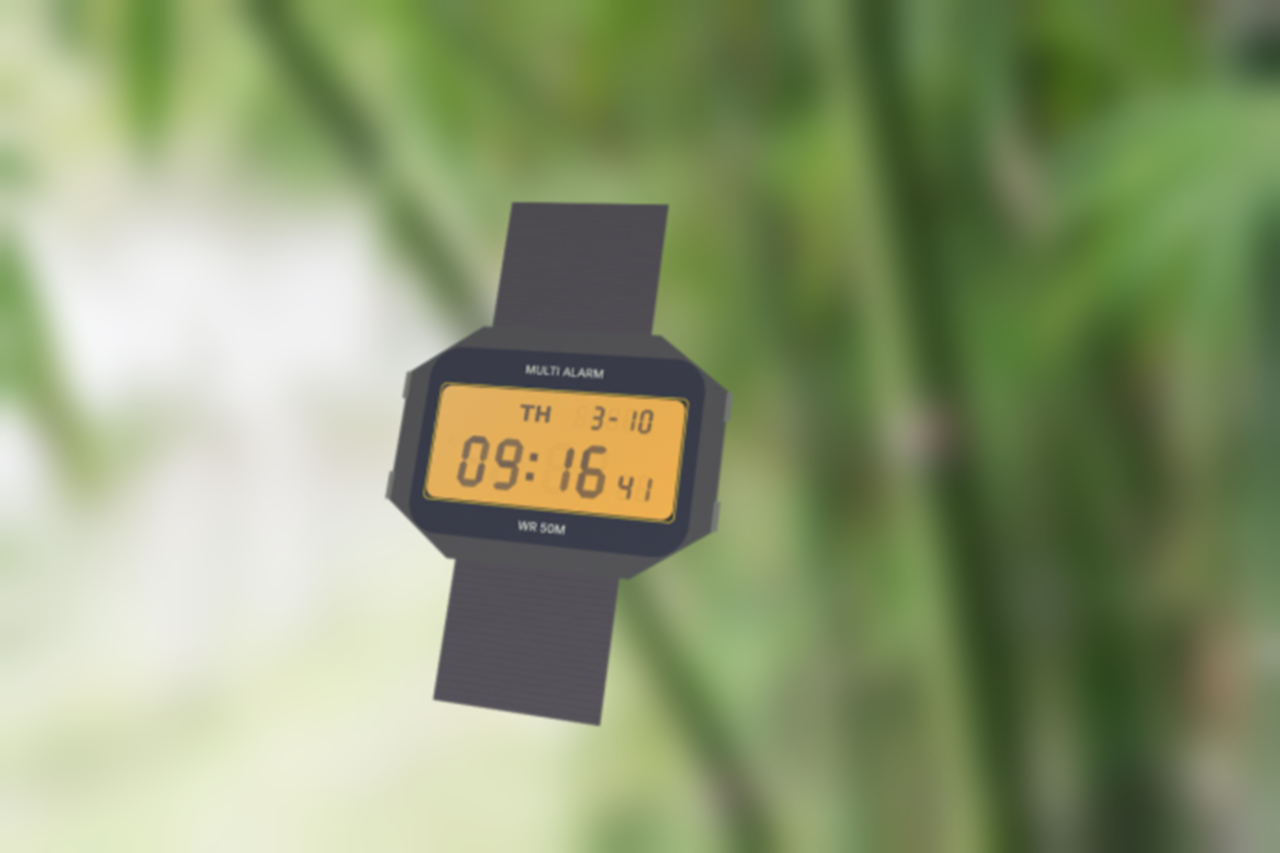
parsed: **9:16:41**
